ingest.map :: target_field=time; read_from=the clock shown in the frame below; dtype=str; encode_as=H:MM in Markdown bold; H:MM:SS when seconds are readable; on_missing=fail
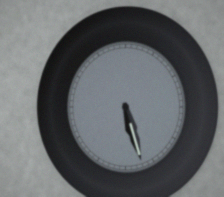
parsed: **5:27**
